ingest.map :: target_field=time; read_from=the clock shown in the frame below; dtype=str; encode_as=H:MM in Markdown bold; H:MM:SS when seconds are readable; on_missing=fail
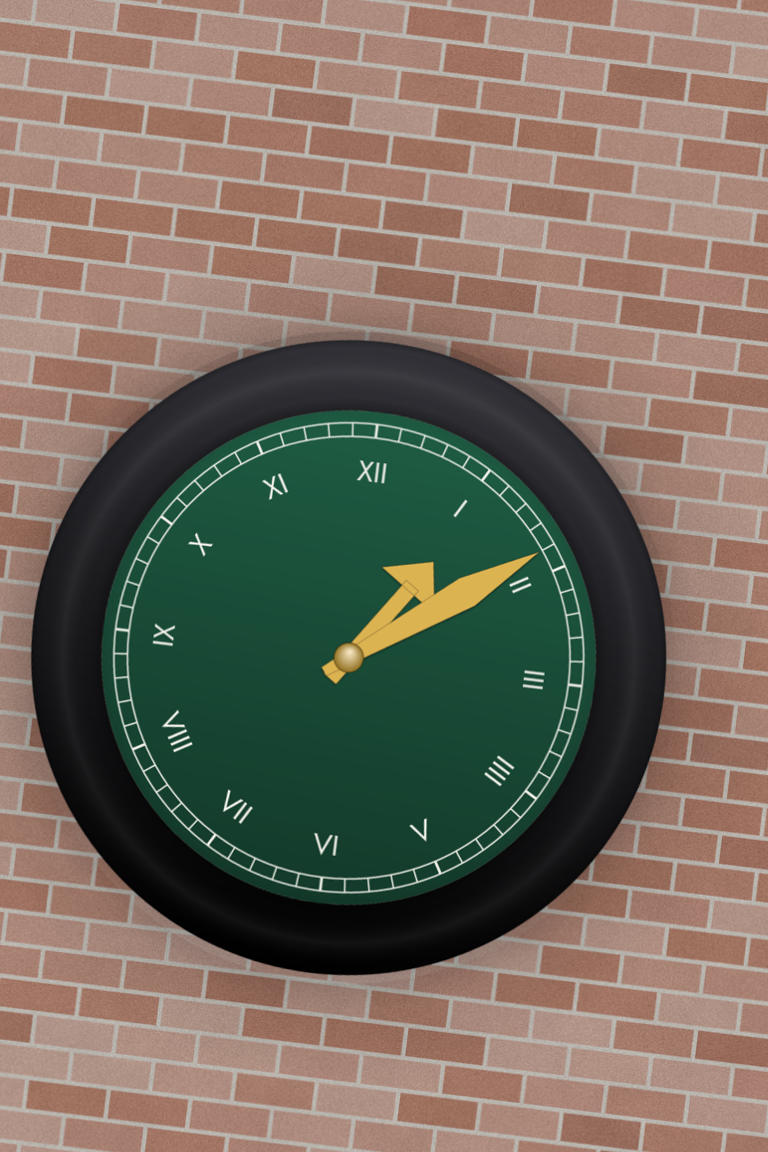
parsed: **1:09**
